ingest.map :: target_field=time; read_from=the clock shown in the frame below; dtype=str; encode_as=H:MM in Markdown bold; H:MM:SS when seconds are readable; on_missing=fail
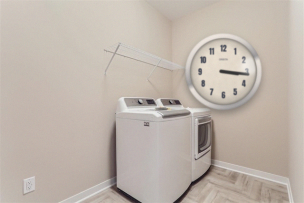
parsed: **3:16**
